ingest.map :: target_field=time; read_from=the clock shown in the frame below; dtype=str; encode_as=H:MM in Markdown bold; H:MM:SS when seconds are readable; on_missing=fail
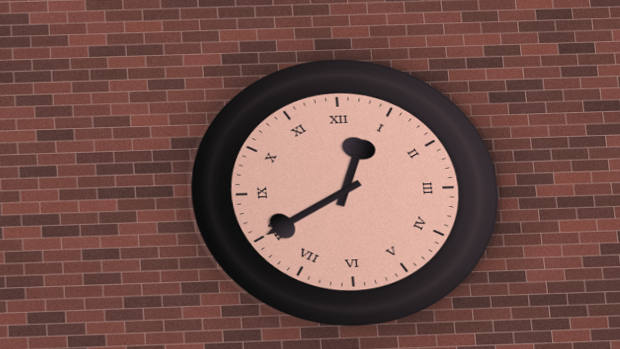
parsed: **12:40**
